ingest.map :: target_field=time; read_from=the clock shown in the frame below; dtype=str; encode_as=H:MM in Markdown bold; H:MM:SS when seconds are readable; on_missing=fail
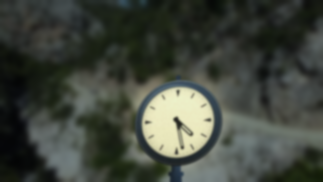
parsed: **4:28**
